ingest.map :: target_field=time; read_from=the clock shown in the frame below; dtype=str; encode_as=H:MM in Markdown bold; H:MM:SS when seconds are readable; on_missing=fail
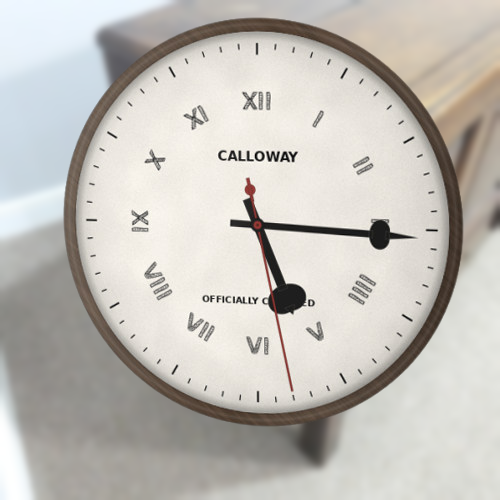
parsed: **5:15:28**
